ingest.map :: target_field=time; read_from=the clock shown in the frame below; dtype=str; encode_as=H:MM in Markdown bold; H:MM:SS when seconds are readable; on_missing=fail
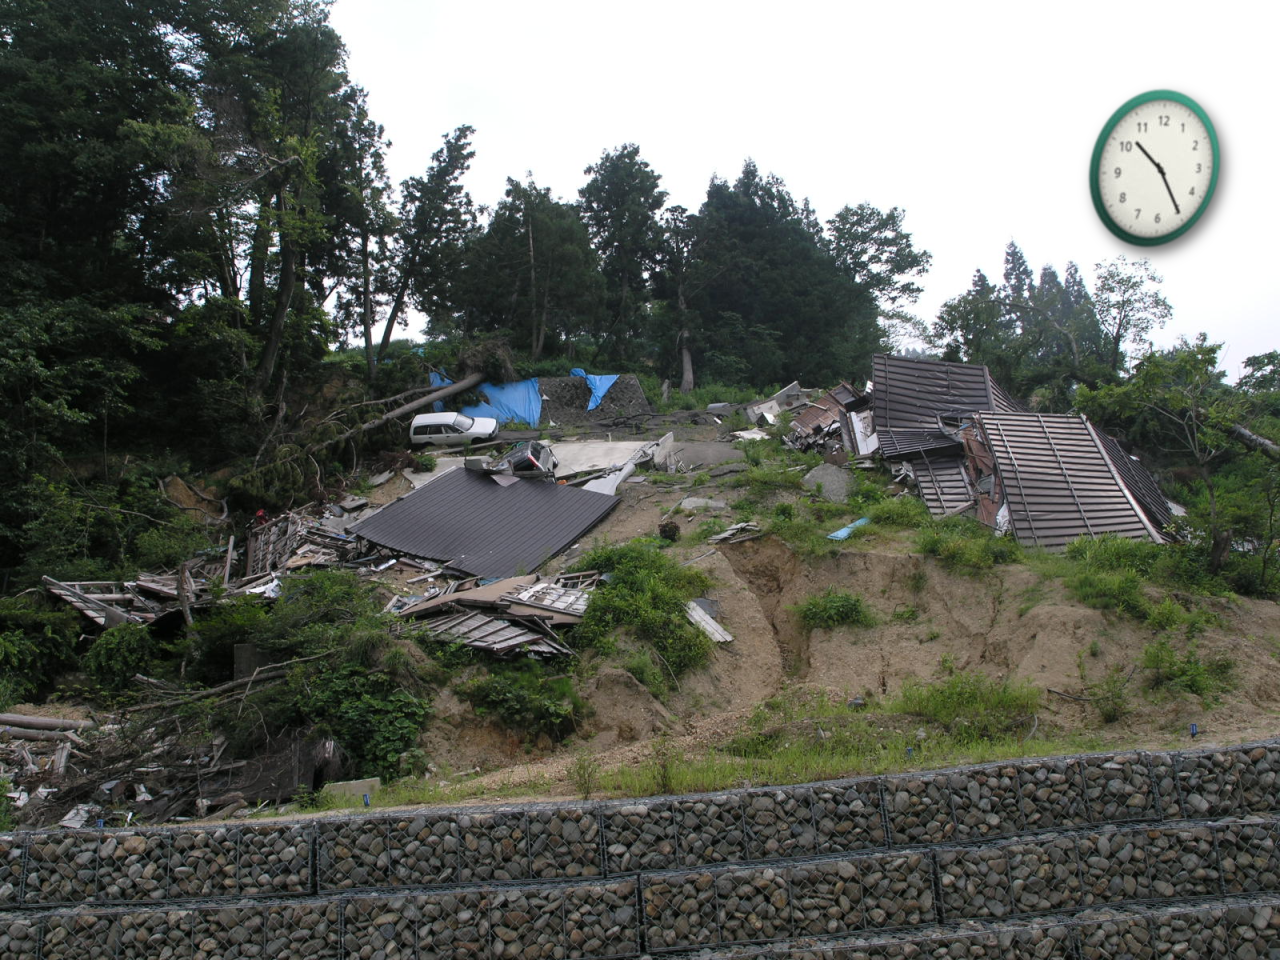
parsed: **10:25**
